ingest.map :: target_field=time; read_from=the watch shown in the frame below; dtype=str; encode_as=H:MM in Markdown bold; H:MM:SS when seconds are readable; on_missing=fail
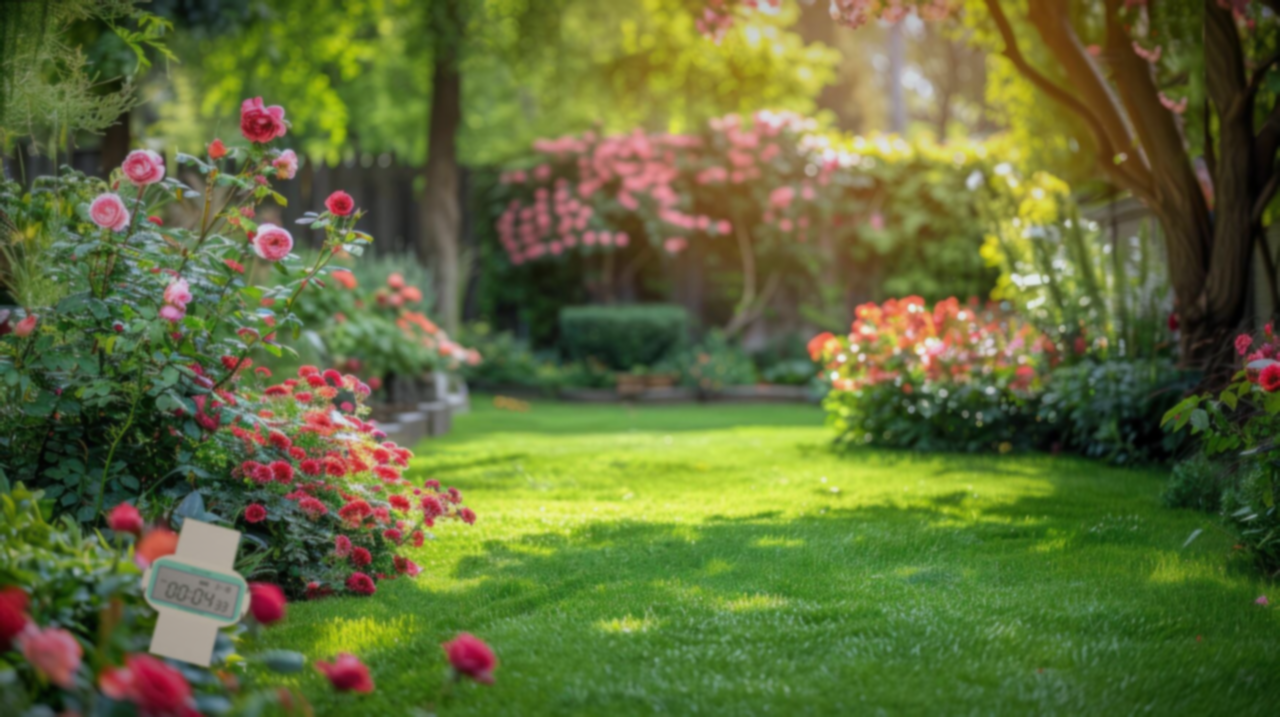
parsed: **0:04**
